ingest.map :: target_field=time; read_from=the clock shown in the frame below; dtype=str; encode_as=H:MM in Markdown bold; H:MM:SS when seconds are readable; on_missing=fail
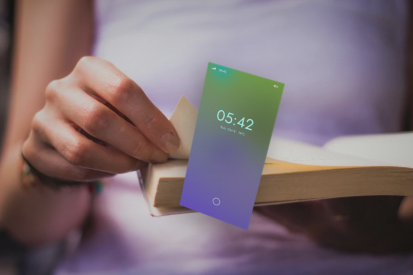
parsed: **5:42**
